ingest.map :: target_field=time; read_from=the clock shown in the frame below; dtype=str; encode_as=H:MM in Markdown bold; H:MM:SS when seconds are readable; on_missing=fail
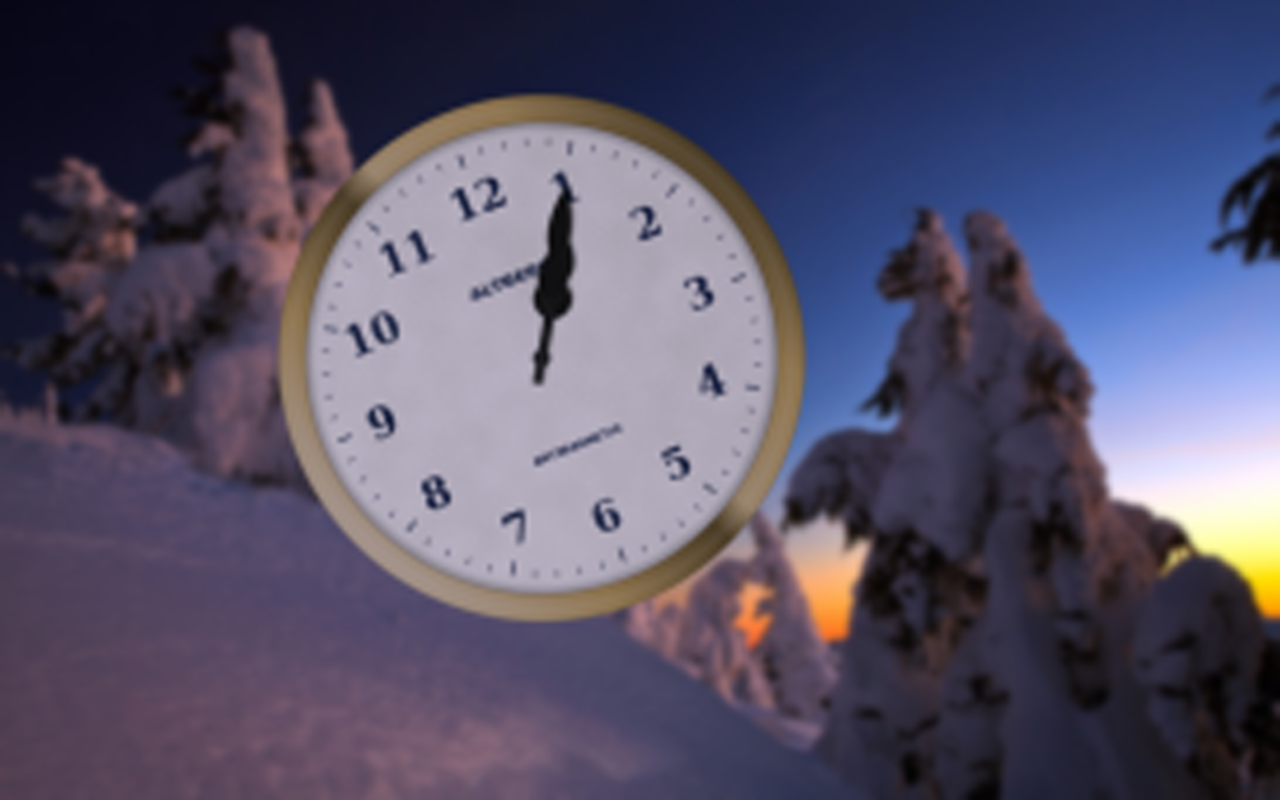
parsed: **1:05**
